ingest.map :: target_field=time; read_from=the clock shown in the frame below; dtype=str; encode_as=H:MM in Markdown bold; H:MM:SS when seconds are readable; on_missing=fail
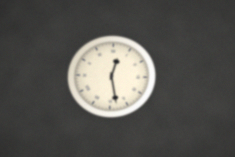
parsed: **12:28**
